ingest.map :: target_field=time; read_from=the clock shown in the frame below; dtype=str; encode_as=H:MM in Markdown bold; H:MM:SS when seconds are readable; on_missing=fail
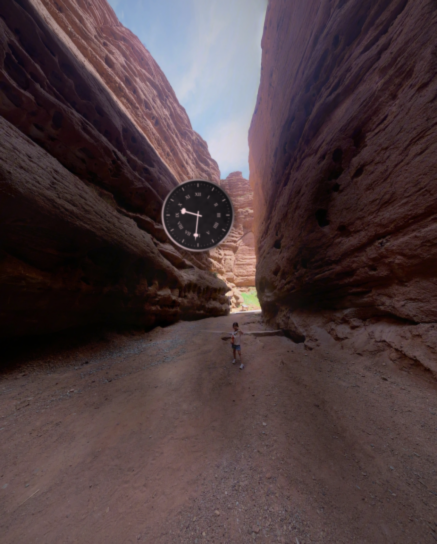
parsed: **9:31**
